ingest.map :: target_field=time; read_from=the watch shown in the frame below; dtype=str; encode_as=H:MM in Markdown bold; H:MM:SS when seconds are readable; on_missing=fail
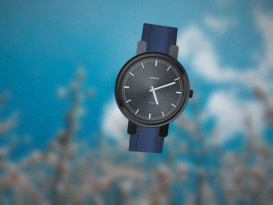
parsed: **5:11**
